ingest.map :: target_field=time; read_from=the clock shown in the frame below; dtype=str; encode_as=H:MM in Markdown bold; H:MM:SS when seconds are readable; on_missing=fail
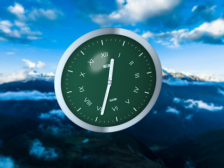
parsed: **12:34**
